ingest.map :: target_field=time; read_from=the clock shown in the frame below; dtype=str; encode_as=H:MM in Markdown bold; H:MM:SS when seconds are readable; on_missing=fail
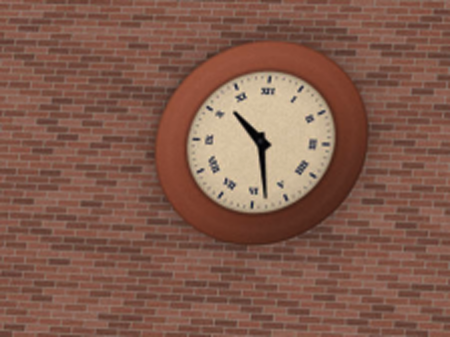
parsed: **10:28**
